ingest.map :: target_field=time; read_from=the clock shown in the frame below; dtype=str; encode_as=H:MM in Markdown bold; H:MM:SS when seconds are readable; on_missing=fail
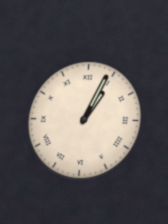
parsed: **1:04**
